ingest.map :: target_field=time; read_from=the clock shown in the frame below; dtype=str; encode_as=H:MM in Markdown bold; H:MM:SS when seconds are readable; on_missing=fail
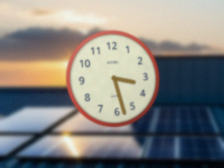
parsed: **3:28**
